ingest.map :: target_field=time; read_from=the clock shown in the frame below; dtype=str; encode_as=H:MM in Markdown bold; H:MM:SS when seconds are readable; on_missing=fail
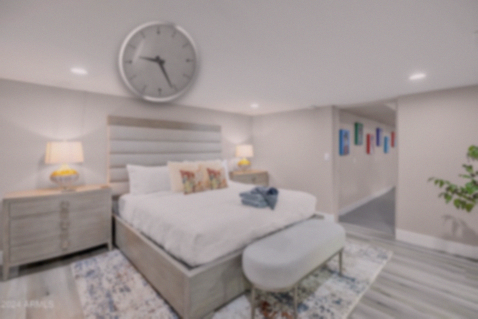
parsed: **9:26**
